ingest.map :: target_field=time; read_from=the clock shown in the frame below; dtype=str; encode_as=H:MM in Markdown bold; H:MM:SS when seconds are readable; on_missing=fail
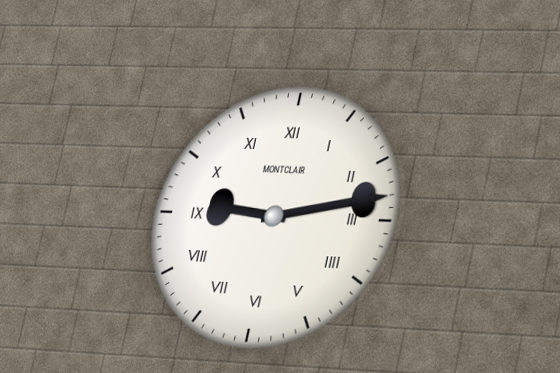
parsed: **9:13**
